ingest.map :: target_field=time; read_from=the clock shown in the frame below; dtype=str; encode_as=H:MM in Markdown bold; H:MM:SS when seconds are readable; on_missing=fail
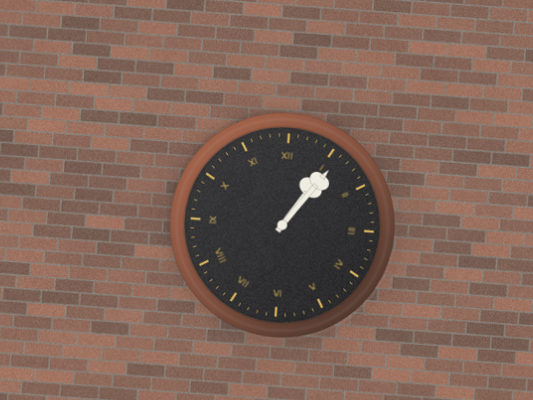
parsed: **1:06**
